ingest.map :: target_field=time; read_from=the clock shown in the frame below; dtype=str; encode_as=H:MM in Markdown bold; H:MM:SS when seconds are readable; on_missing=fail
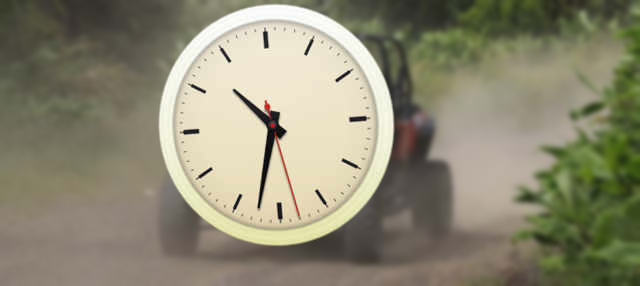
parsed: **10:32:28**
